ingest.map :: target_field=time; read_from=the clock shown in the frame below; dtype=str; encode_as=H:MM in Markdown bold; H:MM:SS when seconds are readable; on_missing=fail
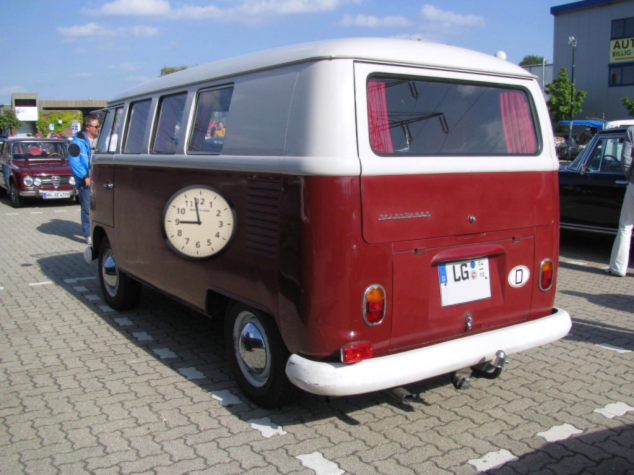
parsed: **8:58**
